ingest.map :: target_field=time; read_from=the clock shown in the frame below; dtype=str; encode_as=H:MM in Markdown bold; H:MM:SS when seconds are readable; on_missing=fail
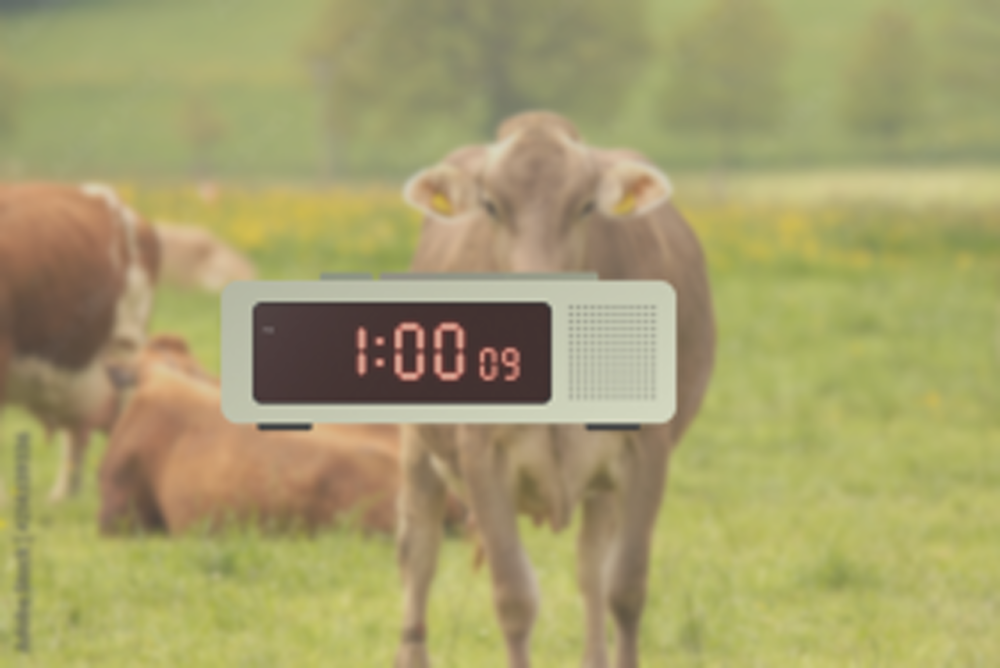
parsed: **1:00:09**
